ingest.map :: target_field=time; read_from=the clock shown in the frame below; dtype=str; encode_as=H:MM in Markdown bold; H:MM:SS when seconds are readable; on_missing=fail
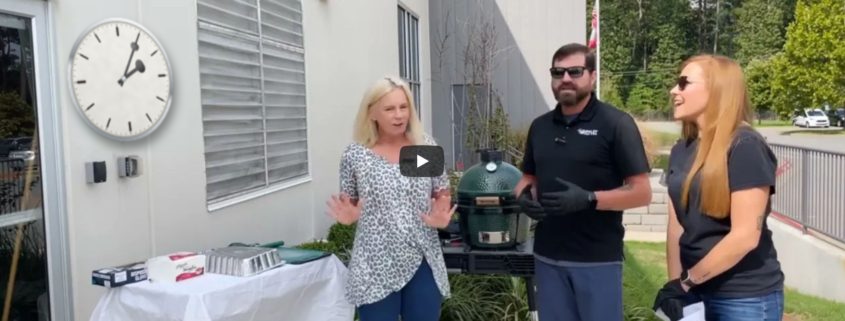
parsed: **2:05**
